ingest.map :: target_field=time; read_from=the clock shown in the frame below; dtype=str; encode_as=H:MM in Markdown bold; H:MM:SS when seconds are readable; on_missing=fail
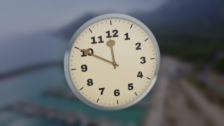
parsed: **11:50**
